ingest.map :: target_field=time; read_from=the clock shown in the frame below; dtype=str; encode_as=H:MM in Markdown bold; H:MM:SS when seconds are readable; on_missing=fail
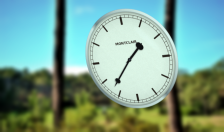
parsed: **1:37**
